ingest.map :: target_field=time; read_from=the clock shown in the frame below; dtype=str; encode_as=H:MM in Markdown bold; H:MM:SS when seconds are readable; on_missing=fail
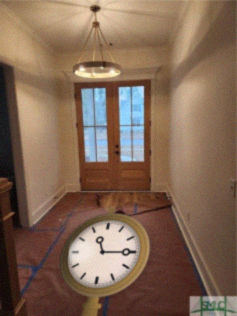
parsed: **11:15**
